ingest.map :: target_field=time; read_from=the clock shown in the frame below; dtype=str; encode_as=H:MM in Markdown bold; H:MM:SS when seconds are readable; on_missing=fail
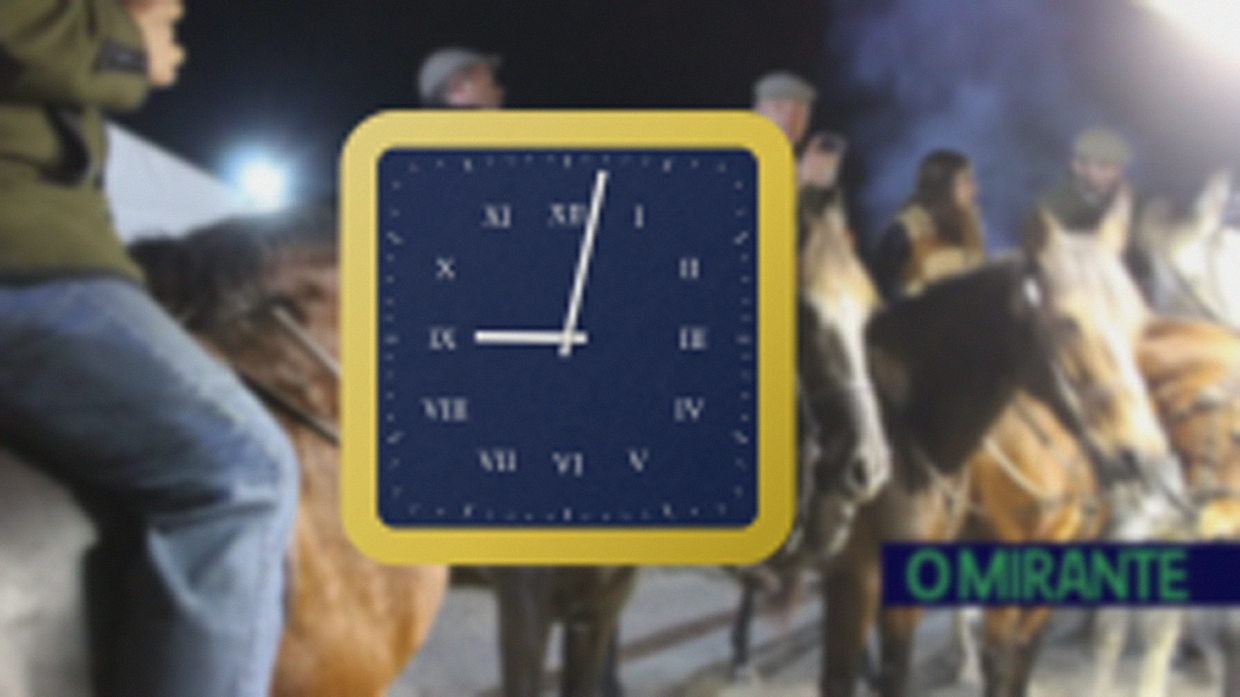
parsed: **9:02**
